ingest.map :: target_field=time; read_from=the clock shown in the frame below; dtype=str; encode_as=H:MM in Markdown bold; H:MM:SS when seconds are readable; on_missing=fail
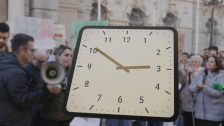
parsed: **2:51**
